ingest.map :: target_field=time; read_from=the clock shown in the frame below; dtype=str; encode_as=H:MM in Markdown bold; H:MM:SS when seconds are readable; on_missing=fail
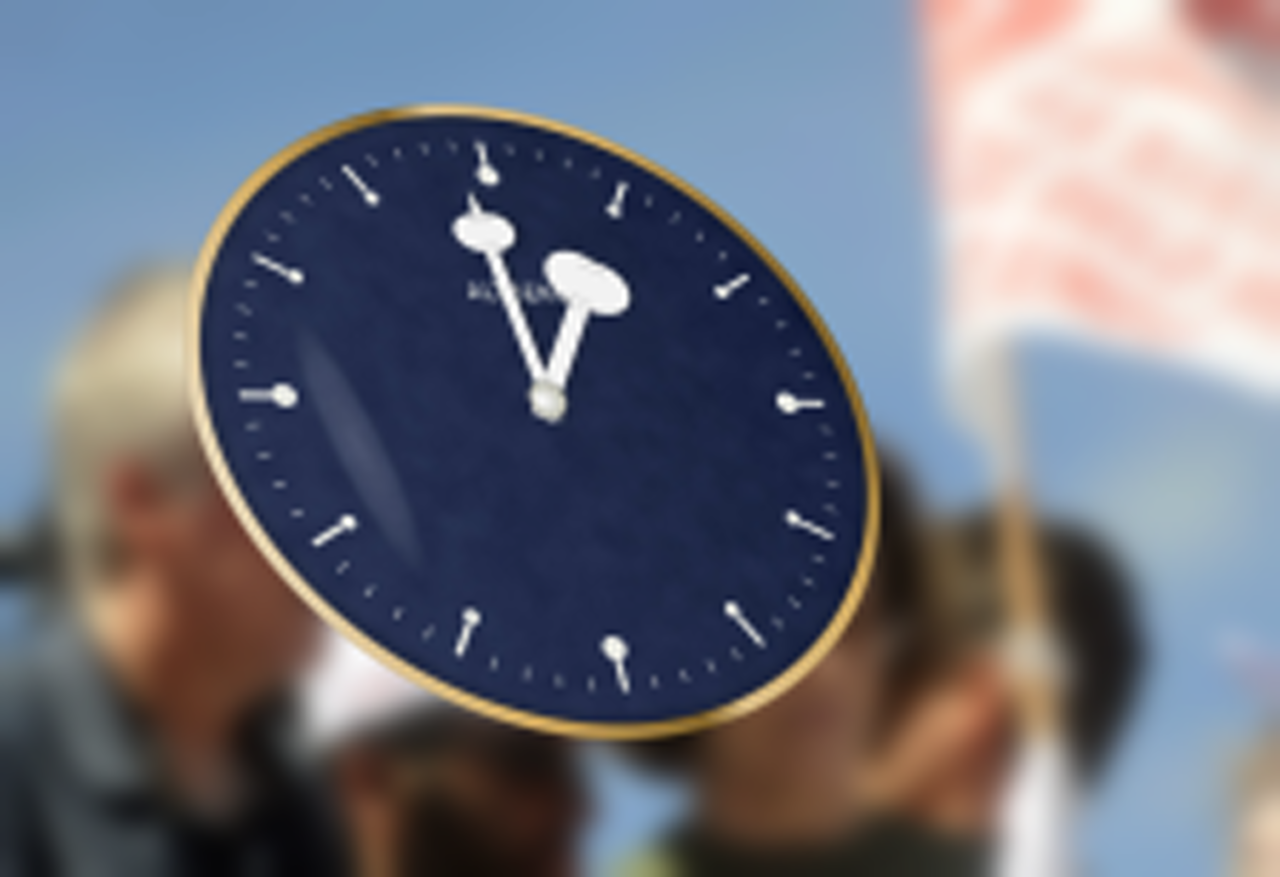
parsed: **12:59**
